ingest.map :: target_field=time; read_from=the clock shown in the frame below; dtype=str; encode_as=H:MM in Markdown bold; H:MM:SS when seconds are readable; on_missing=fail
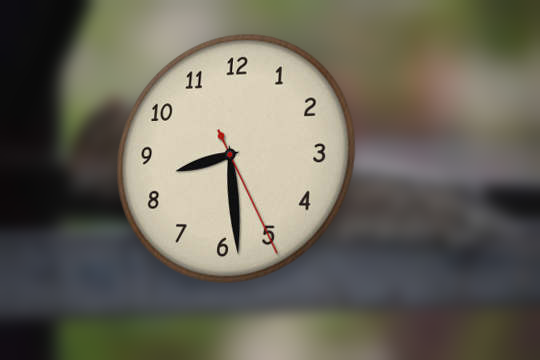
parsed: **8:28:25**
